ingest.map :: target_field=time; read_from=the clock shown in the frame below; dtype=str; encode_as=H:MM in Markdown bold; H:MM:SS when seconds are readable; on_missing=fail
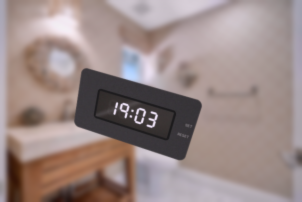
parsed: **19:03**
